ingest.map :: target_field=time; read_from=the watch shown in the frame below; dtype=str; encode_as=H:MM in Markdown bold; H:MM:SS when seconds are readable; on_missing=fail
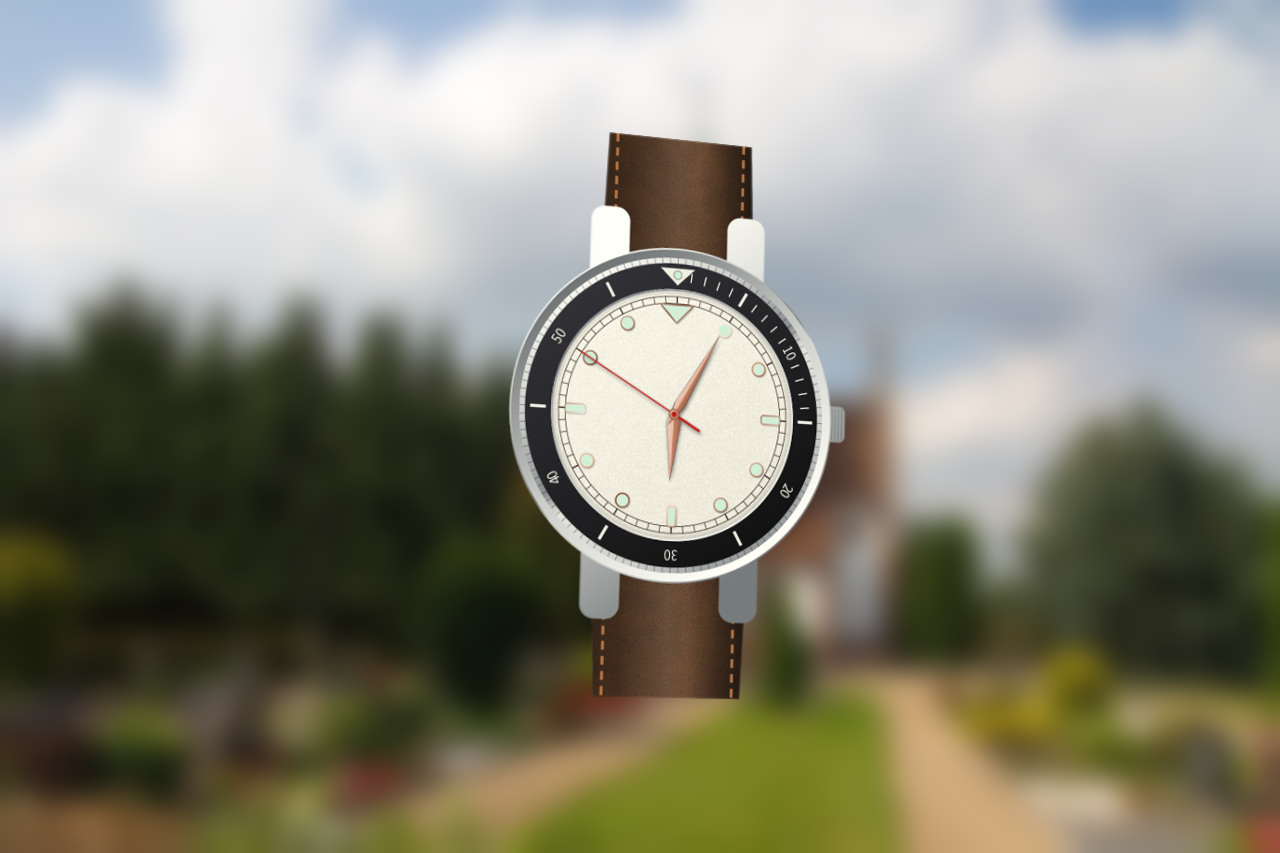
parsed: **6:04:50**
